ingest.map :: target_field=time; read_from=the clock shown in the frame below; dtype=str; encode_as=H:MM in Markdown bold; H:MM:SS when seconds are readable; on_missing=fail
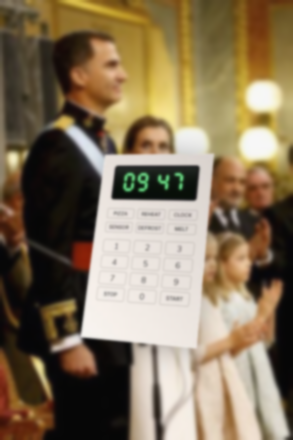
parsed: **9:47**
